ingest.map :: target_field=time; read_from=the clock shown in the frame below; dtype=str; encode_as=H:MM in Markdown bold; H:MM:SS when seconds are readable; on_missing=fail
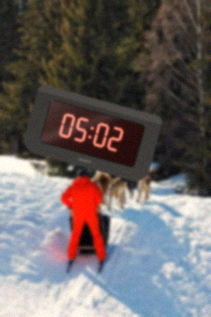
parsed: **5:02**
